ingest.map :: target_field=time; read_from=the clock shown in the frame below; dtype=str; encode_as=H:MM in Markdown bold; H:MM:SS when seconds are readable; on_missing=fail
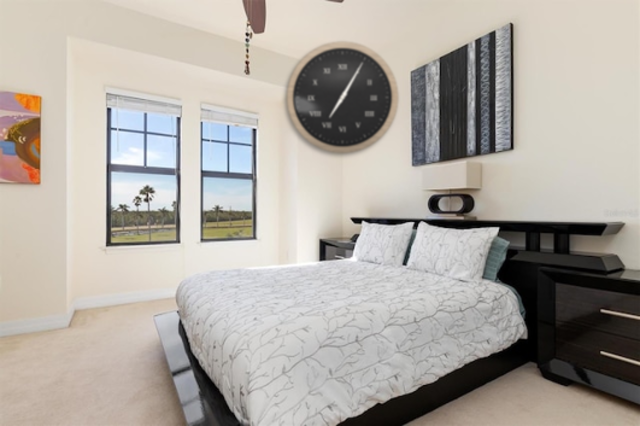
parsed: **7:05**
